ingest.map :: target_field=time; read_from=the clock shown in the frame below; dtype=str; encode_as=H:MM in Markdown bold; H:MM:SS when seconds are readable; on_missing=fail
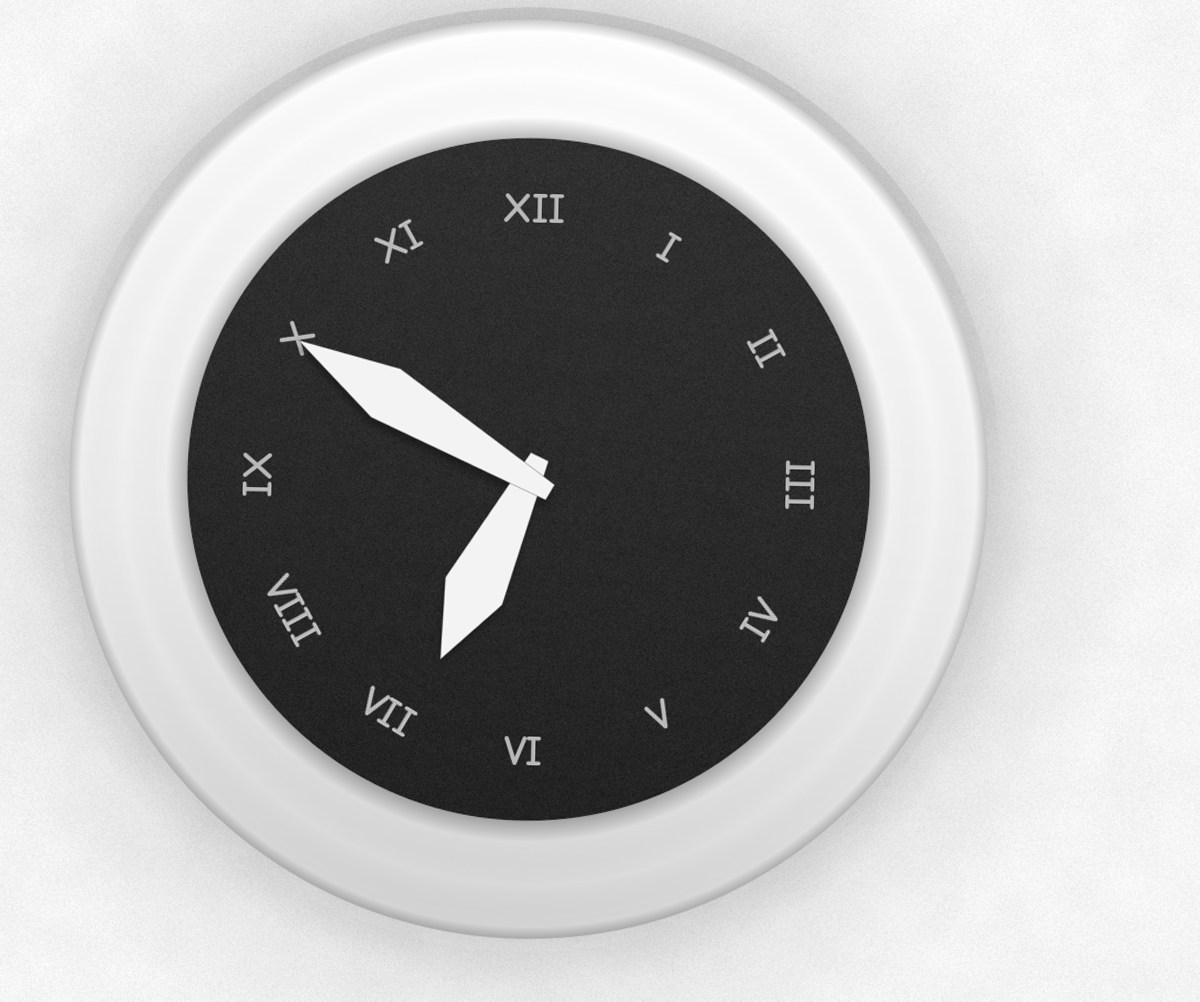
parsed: **6:50**
